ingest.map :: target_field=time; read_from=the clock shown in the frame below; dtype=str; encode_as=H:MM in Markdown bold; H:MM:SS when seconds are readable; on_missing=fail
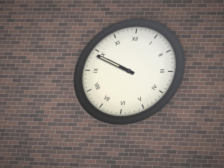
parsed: **9:49**
